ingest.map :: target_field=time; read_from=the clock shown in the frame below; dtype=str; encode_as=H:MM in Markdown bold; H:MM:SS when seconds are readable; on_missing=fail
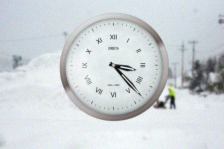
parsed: **3:23**
